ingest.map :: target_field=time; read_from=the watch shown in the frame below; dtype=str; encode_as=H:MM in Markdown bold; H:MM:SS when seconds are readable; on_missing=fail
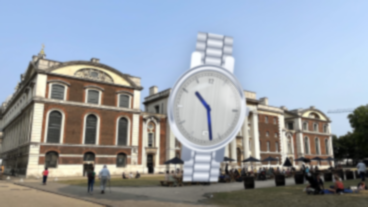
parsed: **10:28**
